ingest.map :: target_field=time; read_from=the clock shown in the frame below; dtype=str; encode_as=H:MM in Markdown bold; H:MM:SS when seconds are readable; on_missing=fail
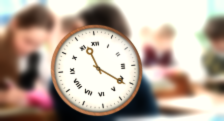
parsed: **11:21**
